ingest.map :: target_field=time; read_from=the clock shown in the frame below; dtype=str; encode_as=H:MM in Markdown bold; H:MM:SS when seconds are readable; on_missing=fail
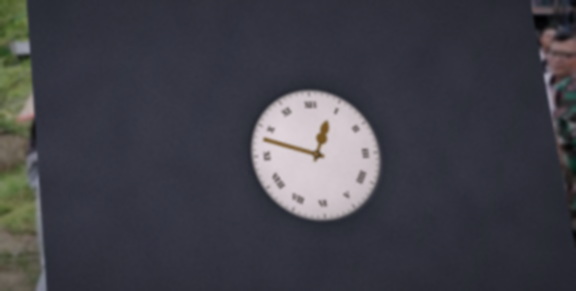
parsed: **12:48**
